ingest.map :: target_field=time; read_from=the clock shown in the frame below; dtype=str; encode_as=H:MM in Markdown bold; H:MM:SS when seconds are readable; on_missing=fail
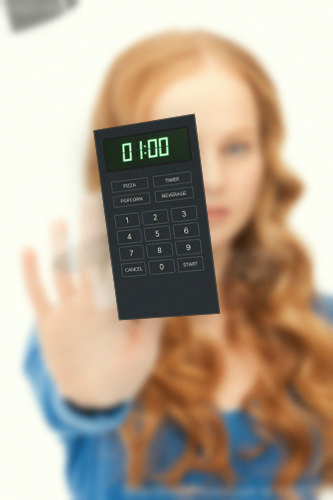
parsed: **1:00**
